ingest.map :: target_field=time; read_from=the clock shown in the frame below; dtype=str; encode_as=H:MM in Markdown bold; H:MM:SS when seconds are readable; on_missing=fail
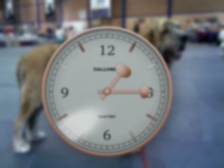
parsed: **1:15**
